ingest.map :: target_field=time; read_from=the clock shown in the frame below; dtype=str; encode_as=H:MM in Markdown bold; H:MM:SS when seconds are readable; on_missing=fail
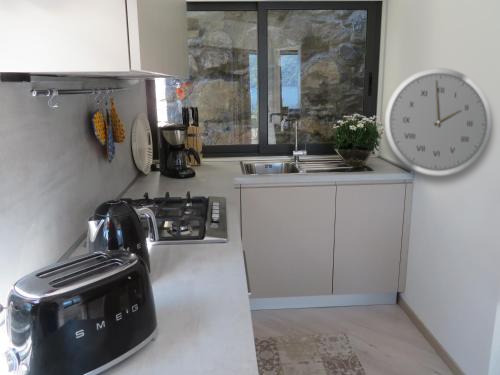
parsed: **1:59**
